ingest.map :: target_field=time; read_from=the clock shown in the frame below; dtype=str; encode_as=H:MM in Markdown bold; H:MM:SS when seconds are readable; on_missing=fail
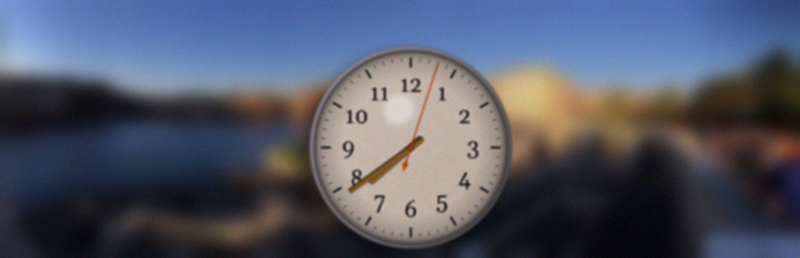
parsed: **7:39:03**
